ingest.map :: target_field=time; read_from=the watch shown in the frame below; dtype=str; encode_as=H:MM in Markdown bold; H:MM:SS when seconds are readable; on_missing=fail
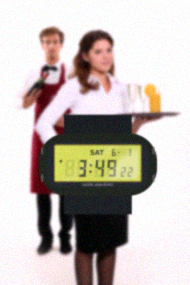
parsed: **3:49:22**
